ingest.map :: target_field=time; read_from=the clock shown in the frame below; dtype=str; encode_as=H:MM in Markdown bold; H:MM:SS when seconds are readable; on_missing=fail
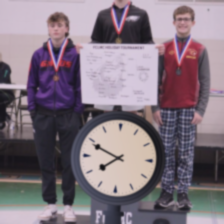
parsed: **7:49**
